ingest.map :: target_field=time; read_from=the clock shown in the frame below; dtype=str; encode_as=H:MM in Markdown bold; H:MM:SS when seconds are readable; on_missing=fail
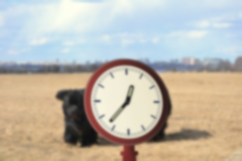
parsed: **12:37**
